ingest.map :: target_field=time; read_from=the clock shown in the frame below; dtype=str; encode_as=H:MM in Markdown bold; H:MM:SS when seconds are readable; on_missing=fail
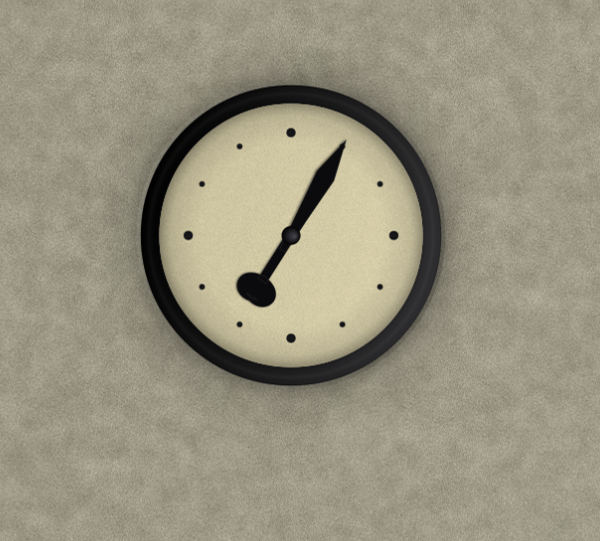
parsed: **7:05**
